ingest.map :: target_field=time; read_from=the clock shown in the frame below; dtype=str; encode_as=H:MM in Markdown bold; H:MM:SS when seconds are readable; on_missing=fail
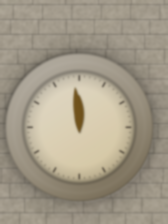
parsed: **11:59**
